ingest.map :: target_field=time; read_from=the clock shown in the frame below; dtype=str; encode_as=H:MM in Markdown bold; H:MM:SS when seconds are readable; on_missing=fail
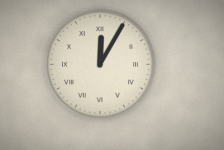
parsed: **12:05**
